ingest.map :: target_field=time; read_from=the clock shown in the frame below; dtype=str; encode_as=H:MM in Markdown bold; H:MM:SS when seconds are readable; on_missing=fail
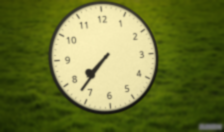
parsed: **7:37**
